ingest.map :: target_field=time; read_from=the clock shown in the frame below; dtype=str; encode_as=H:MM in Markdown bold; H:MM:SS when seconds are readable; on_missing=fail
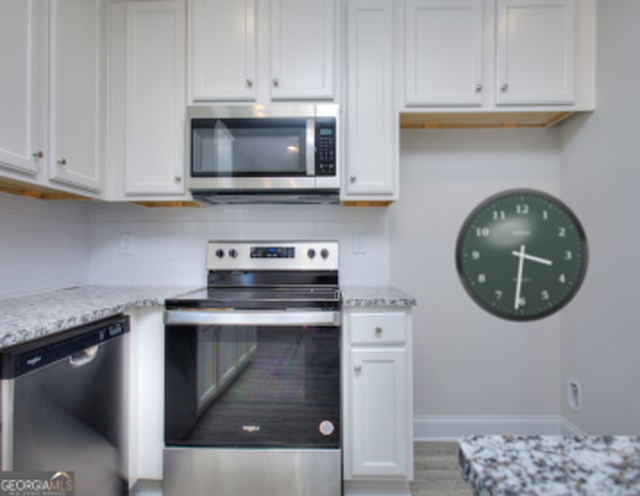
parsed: **3:31**
